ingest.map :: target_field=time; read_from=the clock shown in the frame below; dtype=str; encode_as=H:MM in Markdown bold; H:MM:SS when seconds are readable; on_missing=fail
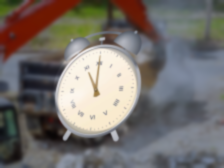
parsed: **11:00**
